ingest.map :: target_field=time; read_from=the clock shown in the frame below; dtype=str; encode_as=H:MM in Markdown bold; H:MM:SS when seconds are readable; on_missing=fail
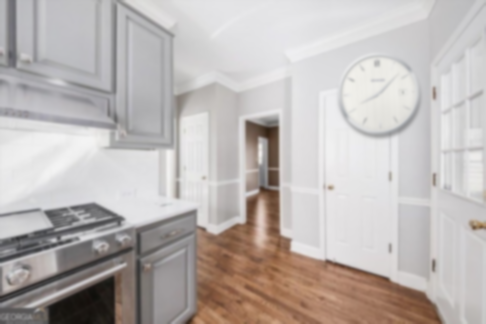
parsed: **8:08**
